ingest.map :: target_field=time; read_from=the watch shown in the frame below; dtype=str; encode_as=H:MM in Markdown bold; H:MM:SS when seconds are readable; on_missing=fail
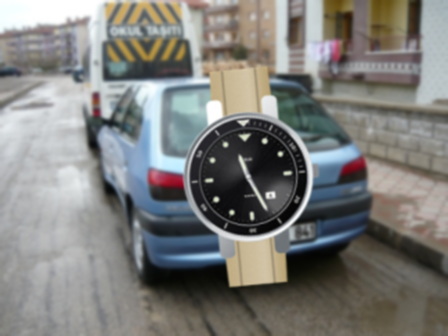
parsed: **11:26**
